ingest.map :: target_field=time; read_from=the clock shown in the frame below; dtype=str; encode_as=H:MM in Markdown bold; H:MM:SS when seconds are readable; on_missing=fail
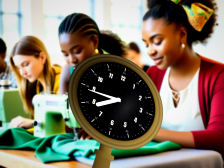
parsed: **7:44**
